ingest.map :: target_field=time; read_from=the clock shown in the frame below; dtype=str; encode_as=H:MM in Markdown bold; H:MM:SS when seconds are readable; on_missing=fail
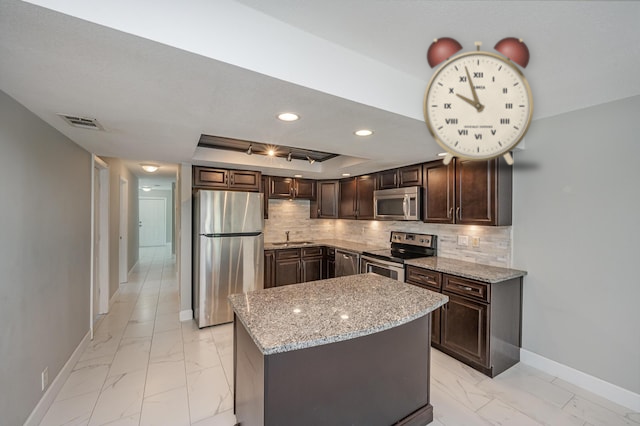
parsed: **9:57**
